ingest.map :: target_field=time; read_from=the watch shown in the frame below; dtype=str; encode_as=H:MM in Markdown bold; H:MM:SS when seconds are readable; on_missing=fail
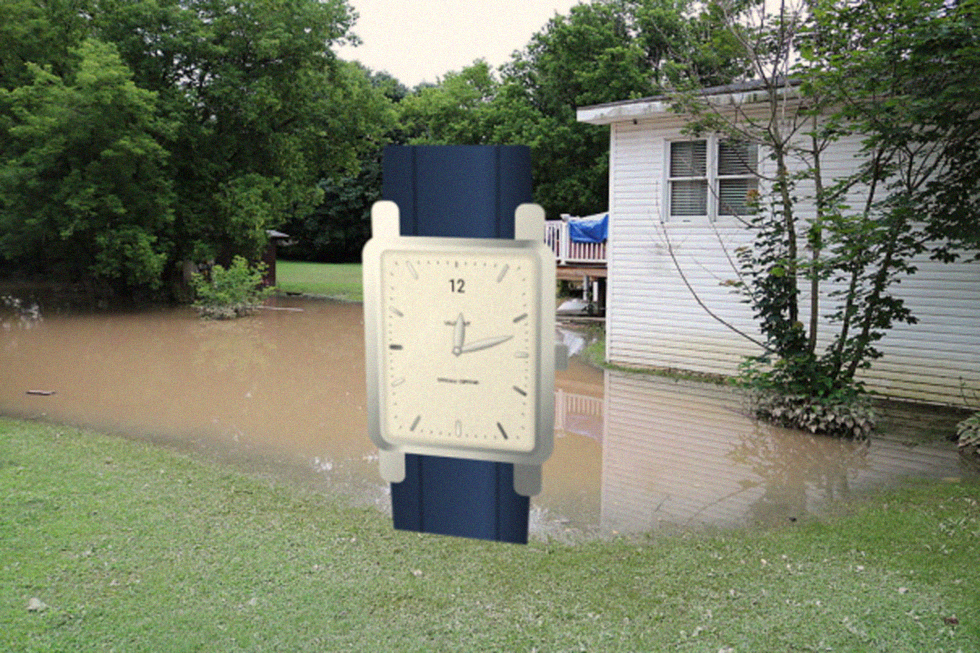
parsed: **12:12**
